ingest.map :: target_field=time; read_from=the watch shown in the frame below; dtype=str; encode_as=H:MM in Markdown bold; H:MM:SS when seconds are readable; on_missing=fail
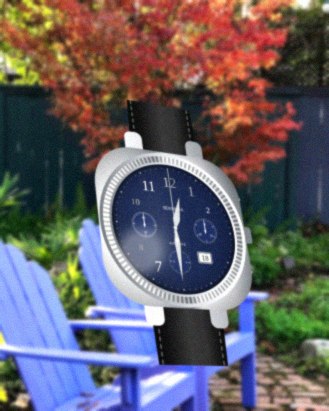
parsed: **12:30**
